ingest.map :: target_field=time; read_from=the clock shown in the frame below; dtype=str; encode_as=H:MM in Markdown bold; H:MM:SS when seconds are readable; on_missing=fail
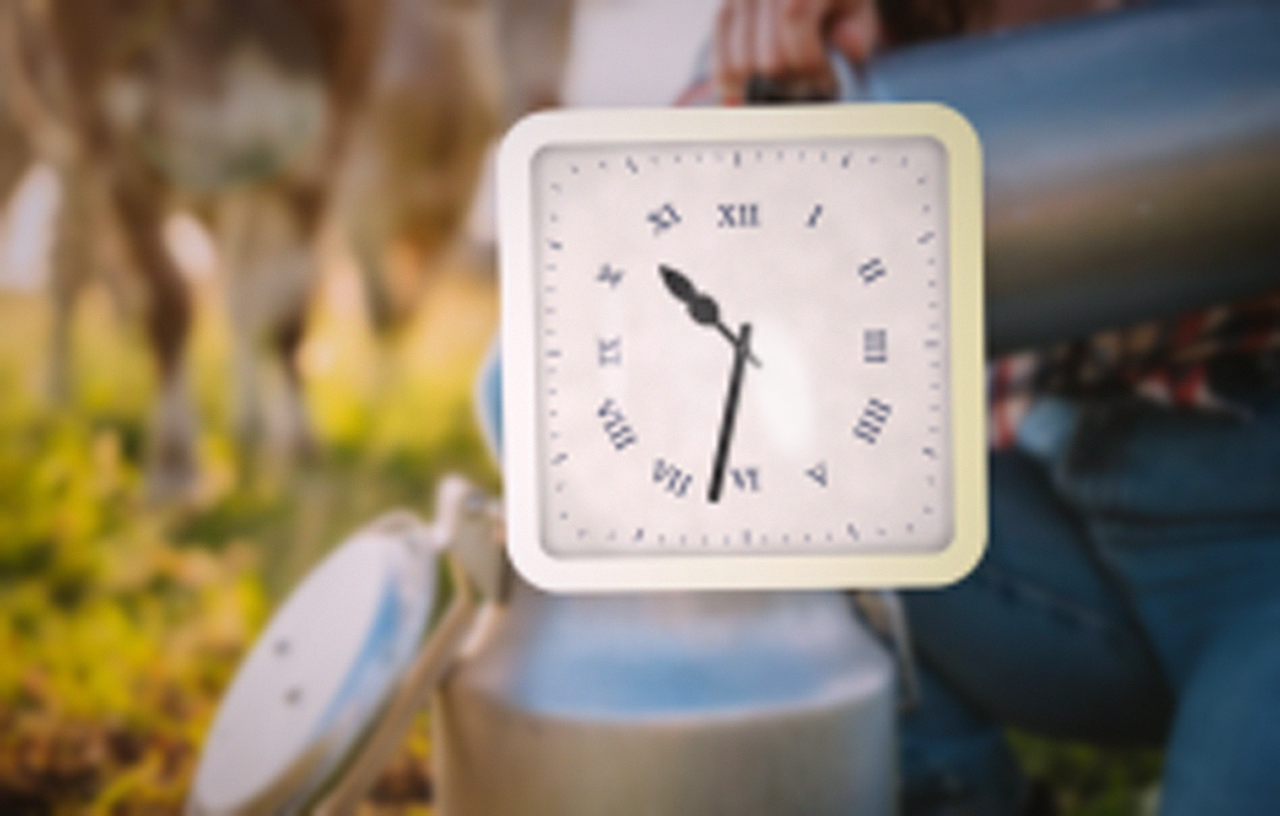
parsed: **10:32**
